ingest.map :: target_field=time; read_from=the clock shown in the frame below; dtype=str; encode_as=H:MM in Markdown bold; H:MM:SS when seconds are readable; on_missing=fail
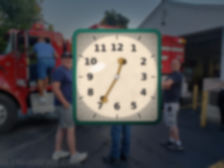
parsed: **12:35**
